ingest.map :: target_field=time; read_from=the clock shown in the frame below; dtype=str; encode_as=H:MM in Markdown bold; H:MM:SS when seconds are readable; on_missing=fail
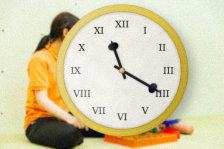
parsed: **11:20**
